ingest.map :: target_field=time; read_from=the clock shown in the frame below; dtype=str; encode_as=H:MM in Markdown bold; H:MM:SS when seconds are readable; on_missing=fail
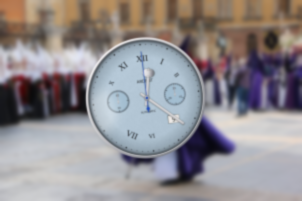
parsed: **12:22**
